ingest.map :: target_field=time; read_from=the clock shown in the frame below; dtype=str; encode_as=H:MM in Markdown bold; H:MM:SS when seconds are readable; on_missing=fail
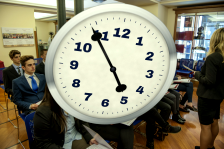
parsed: **4:54**
